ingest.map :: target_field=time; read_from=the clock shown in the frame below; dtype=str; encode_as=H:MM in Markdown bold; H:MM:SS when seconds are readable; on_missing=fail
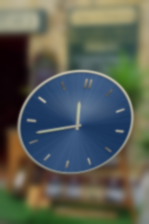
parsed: **11:42**
